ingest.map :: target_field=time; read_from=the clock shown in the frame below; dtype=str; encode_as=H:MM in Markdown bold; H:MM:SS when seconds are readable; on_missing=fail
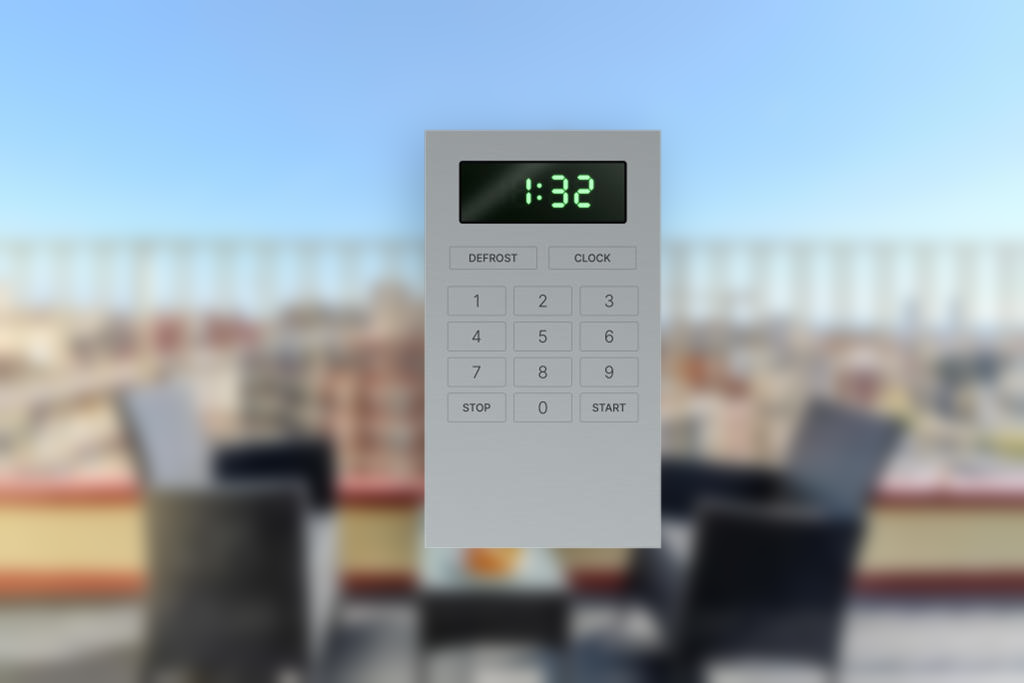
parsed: **1:32**
